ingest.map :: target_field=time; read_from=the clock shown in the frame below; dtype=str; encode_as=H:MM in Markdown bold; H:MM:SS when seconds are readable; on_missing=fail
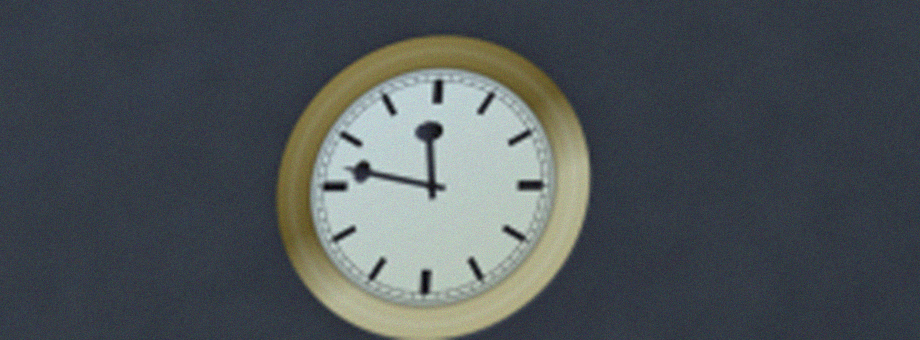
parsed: **11:47**
